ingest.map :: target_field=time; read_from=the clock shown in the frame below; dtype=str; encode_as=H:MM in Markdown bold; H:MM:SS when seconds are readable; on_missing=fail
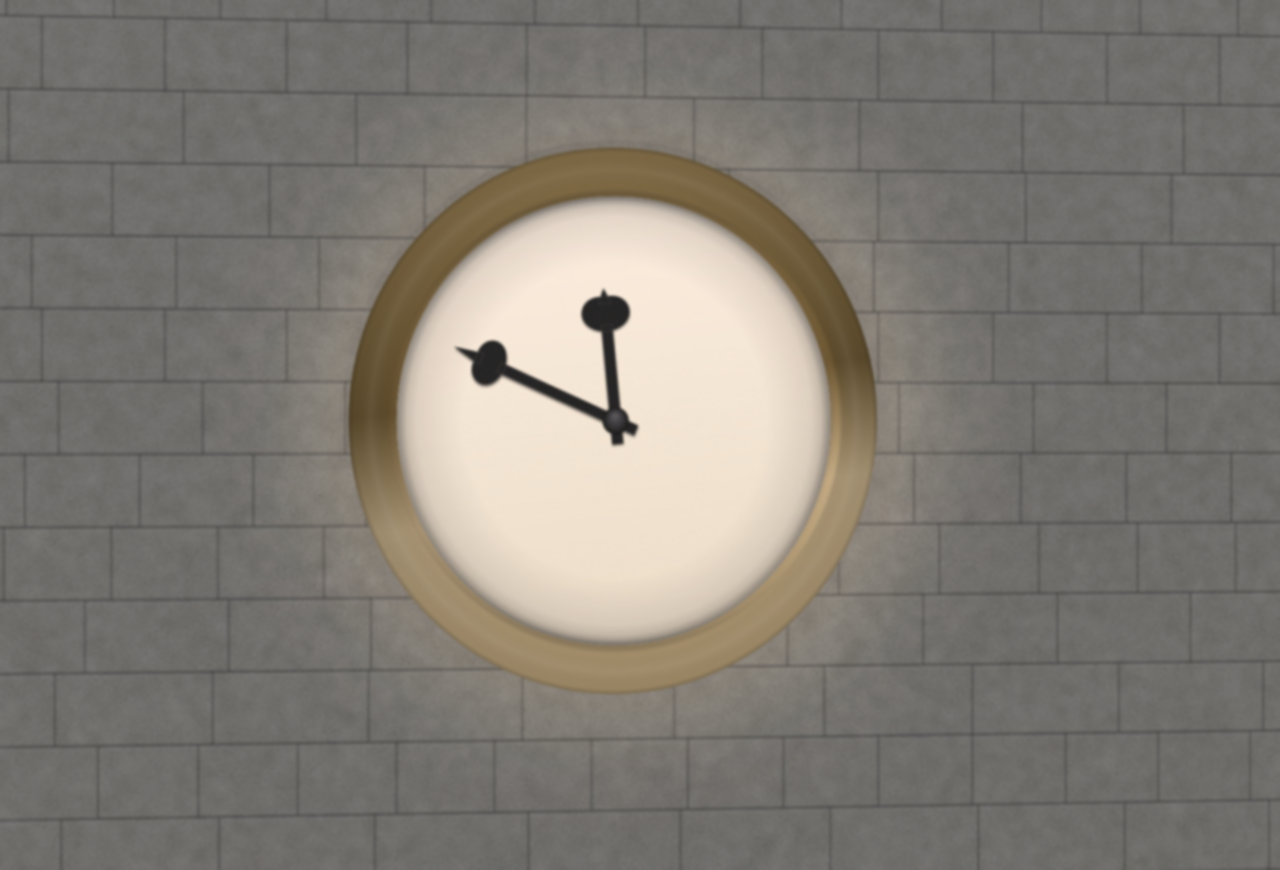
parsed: **11:49**
